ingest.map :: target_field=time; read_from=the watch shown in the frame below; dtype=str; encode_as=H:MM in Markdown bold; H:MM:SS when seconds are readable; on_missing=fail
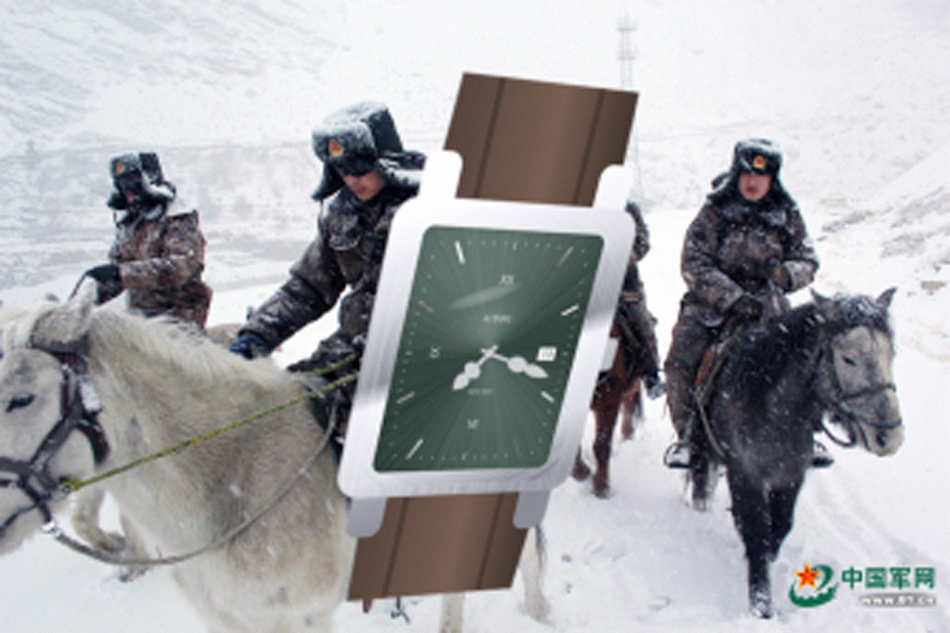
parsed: **7:18**
